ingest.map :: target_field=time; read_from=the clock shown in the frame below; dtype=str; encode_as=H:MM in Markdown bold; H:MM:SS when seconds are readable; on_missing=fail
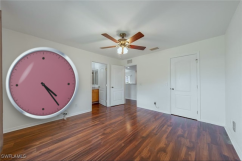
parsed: **4:24**
